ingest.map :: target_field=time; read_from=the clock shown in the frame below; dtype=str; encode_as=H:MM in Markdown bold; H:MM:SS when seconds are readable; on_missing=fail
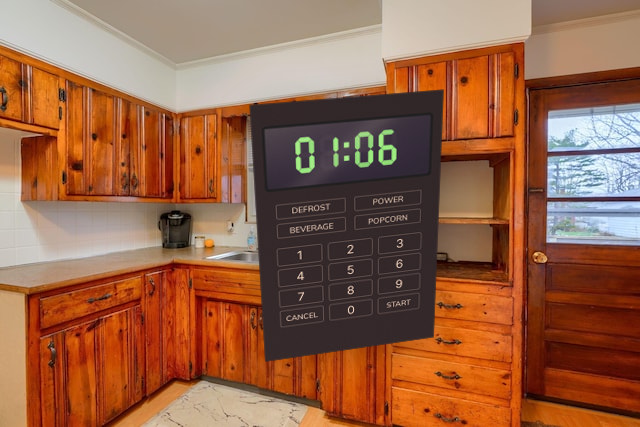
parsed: **1:06**
